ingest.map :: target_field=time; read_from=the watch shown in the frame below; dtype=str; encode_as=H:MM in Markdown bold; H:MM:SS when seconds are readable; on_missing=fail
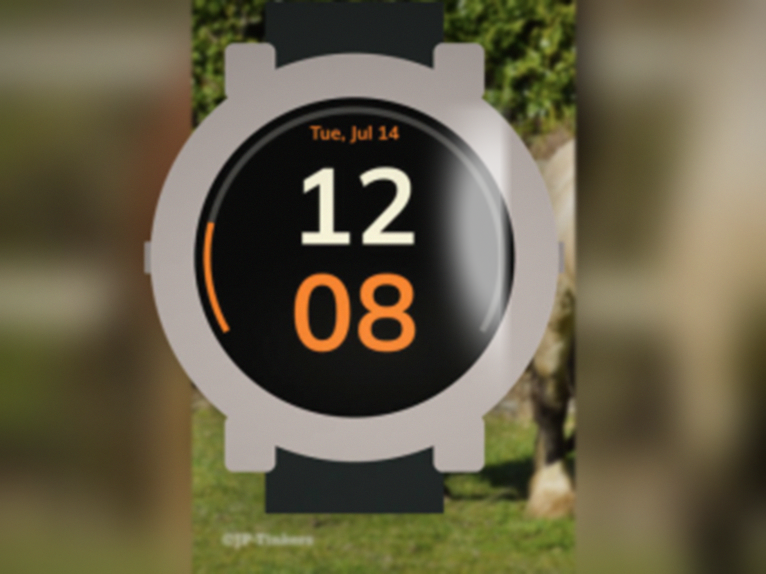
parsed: **12:08**
